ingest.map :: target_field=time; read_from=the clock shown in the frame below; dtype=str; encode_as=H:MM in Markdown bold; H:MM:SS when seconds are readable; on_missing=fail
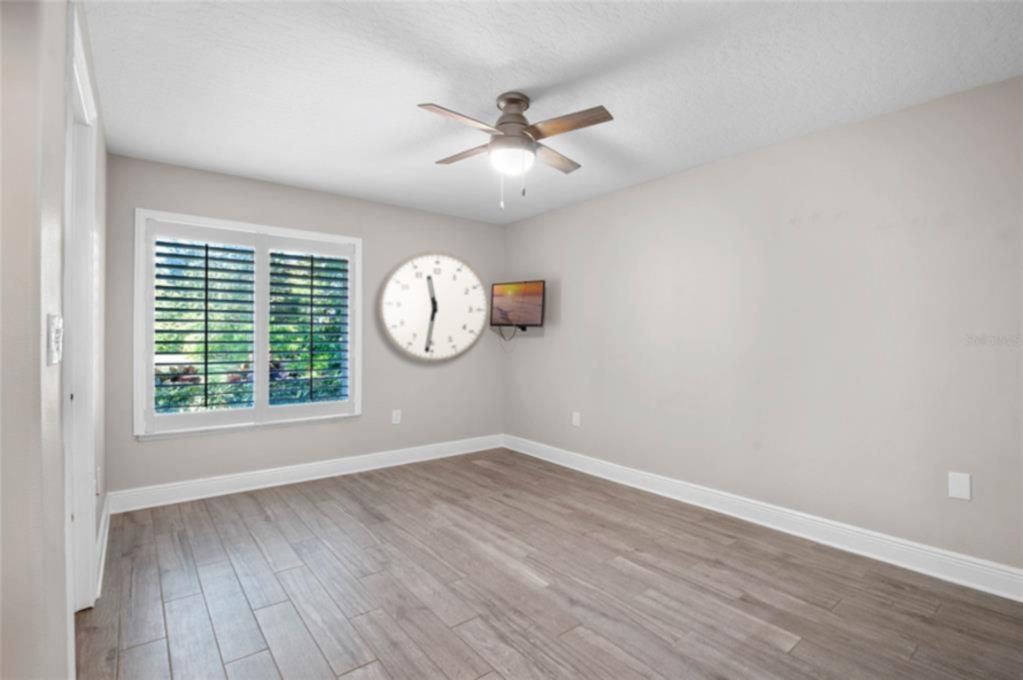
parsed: **11:31**
